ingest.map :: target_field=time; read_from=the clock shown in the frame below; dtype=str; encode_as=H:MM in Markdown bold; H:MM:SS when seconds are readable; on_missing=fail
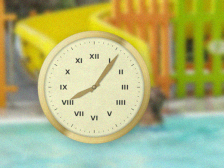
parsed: **8:06**
